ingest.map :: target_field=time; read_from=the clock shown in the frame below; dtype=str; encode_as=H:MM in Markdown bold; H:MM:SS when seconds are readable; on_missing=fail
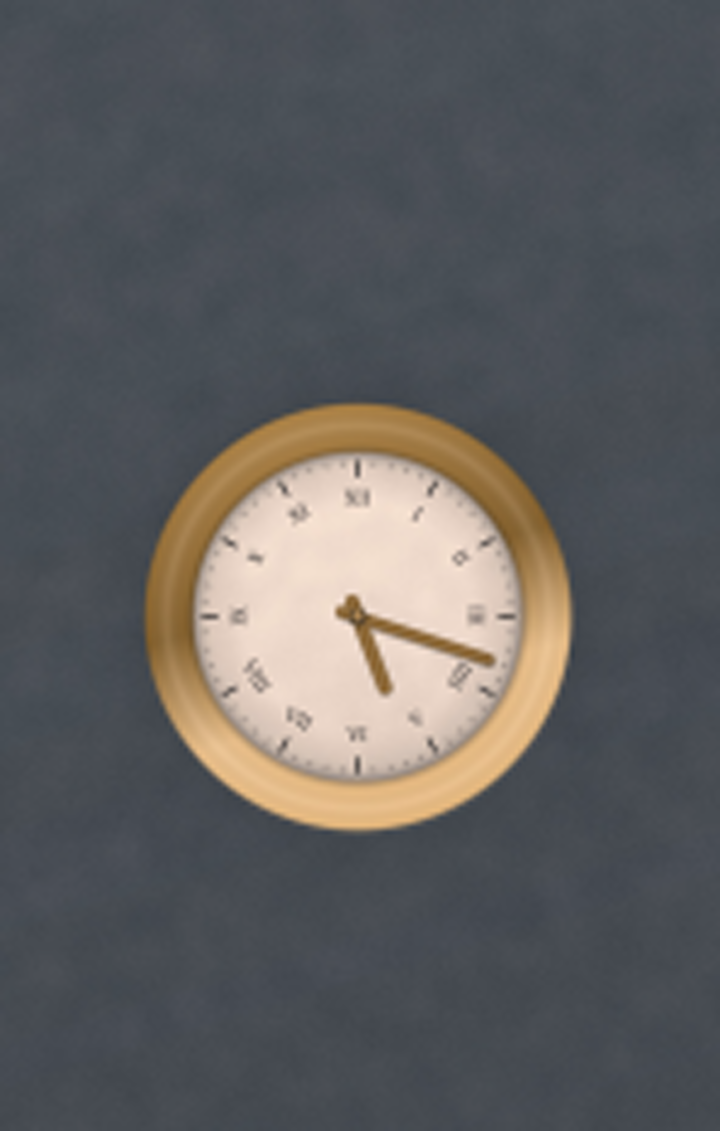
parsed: **5:18**
